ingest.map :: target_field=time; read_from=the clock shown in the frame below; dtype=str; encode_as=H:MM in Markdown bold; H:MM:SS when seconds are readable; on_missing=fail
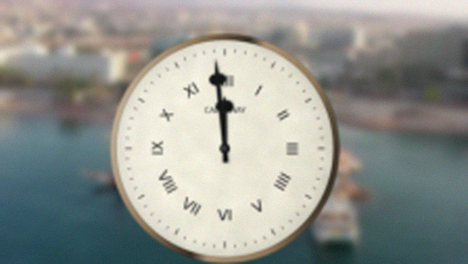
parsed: **11:59**
